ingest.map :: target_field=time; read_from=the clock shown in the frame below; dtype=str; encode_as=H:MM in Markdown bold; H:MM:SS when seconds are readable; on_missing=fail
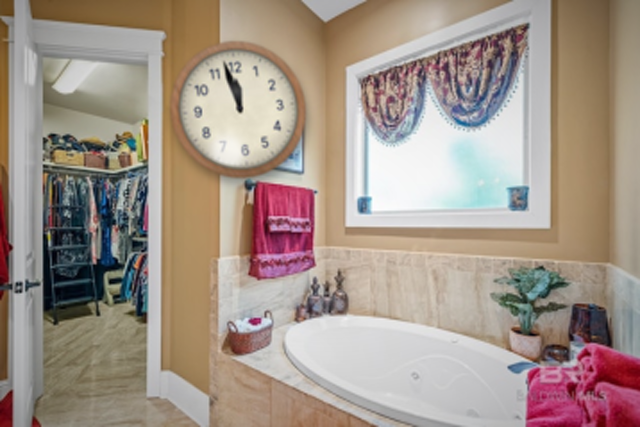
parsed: **11:58**
